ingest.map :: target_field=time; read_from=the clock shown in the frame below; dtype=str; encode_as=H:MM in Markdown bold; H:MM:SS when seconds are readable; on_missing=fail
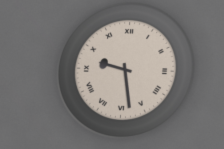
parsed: **9:28**
